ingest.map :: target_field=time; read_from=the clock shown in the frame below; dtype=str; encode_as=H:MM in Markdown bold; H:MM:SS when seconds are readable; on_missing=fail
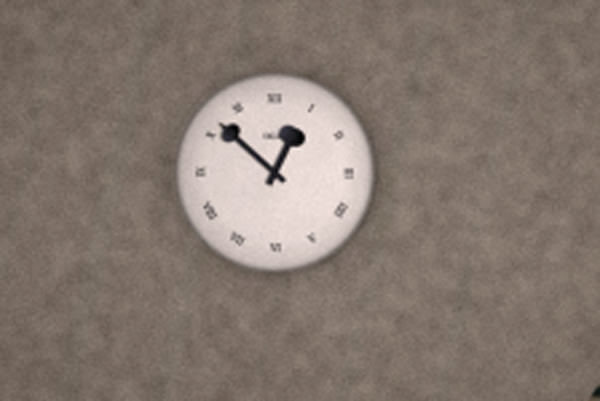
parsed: **12:52**
